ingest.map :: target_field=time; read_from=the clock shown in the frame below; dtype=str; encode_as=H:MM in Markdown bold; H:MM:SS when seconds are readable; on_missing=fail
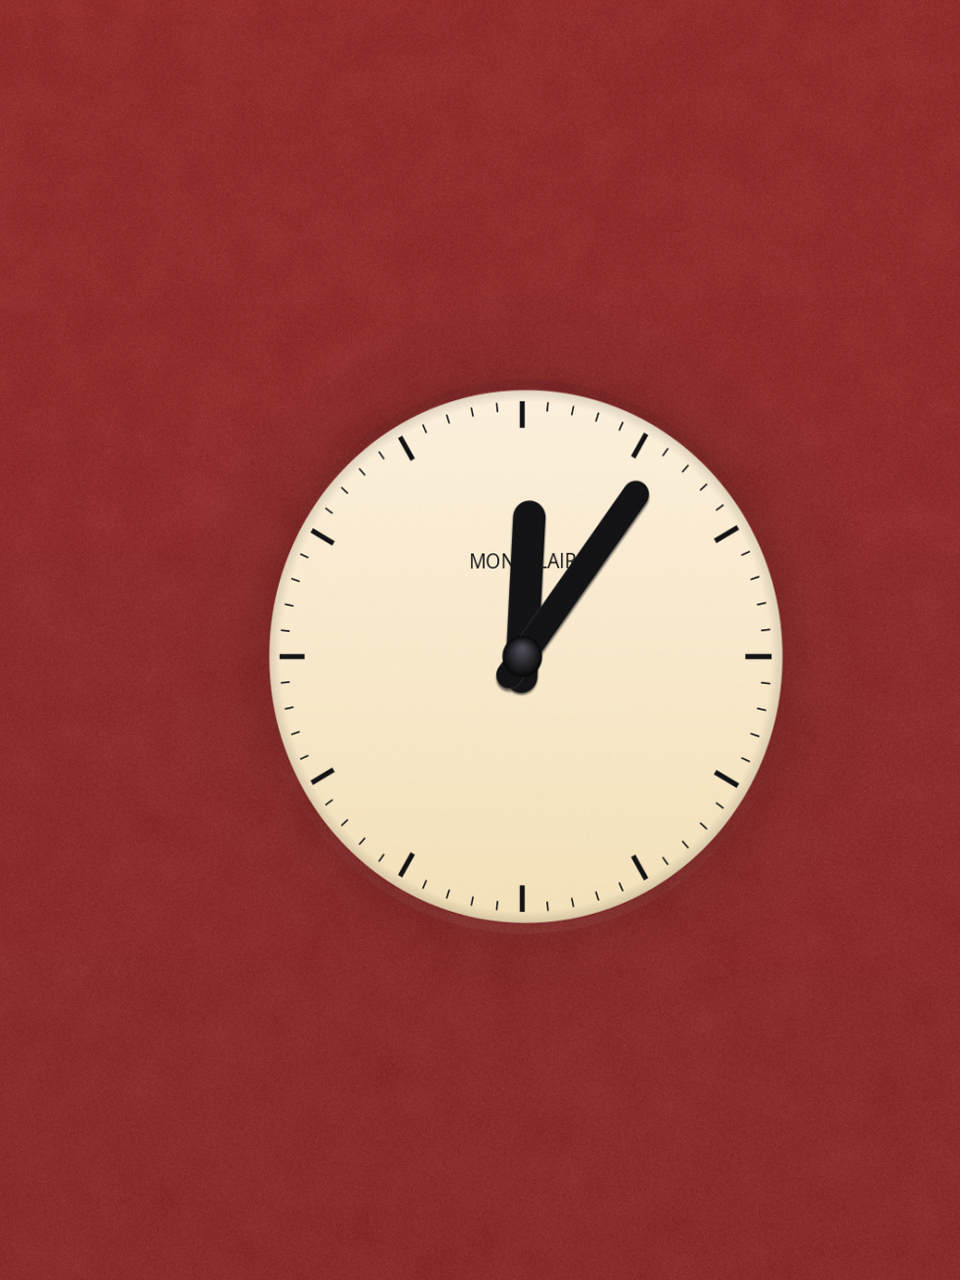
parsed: **12:06**
